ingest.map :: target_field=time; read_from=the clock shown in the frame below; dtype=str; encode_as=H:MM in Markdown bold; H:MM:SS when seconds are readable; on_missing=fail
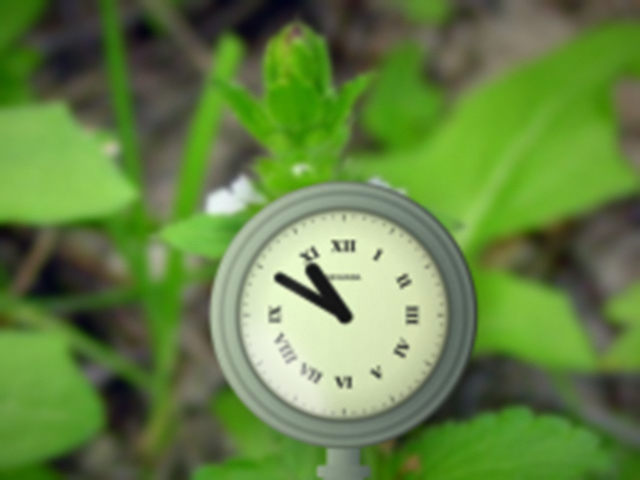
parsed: **10:50**
